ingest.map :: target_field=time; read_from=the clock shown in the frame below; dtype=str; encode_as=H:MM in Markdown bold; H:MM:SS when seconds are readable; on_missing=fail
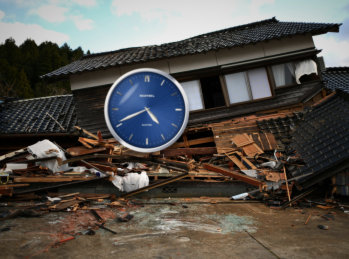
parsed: **4:41**
